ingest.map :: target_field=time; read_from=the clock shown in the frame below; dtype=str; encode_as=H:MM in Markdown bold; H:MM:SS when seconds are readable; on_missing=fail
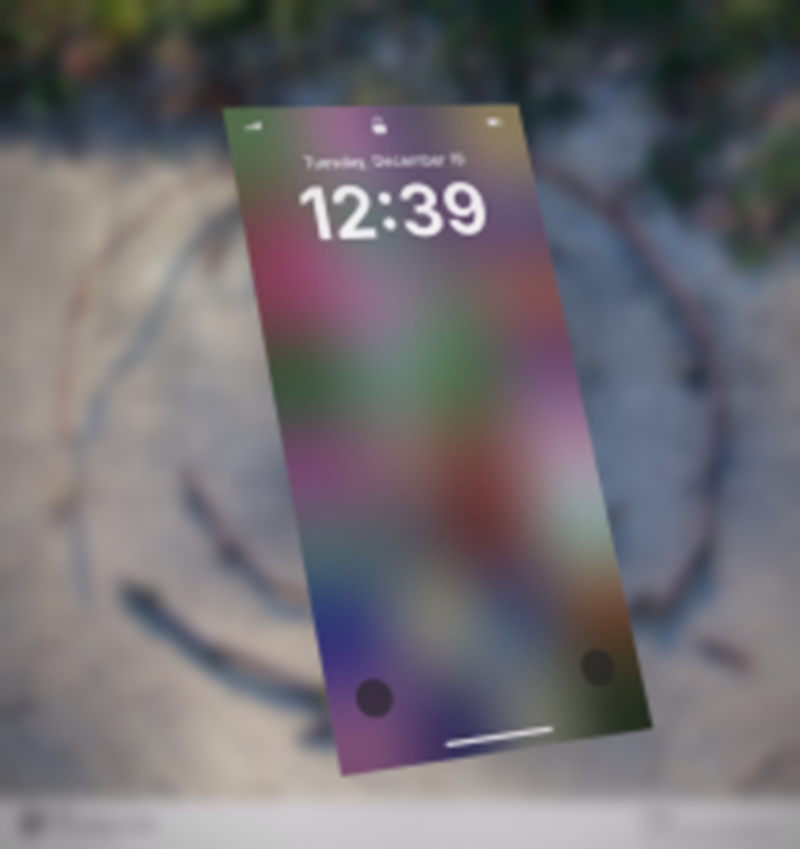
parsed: **12:39**
